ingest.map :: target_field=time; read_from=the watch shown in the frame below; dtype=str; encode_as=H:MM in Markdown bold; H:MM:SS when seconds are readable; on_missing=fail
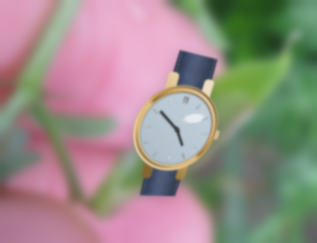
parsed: **4:51**
